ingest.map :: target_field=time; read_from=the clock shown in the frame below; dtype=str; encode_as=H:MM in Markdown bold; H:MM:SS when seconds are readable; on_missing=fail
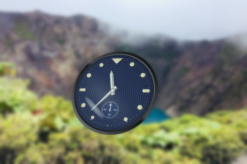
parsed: **11:37**
